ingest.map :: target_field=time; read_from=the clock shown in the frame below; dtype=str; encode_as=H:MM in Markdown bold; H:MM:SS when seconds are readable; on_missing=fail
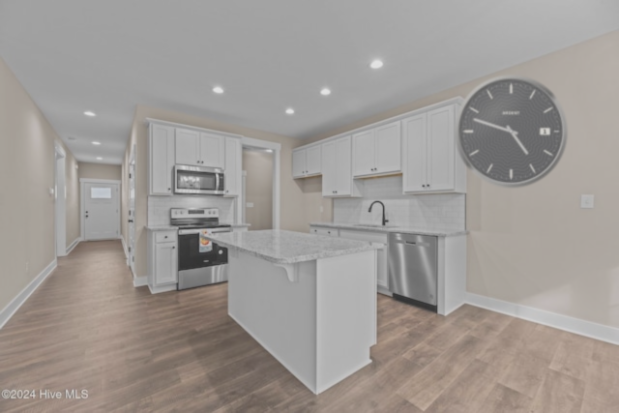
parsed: **4:48**
